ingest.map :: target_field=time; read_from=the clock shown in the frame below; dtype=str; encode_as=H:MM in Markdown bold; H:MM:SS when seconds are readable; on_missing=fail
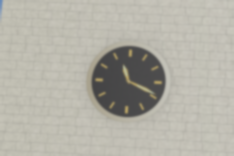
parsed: **11:19**
